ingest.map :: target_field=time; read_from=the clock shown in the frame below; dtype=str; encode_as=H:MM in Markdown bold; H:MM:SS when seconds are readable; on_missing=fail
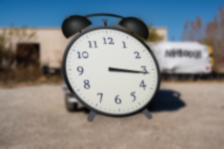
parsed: **3:16**
